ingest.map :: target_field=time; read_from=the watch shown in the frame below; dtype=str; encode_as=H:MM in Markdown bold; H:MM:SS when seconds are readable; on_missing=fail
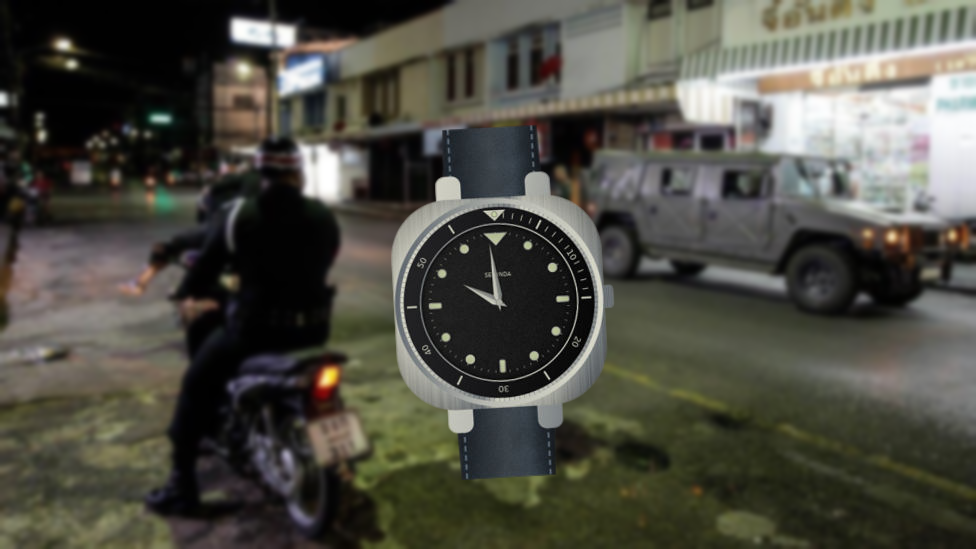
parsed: **9:59**
